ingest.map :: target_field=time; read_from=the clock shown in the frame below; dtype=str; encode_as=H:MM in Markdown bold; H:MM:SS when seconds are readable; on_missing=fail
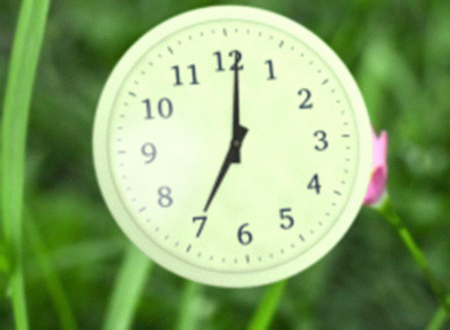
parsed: **7:01**
